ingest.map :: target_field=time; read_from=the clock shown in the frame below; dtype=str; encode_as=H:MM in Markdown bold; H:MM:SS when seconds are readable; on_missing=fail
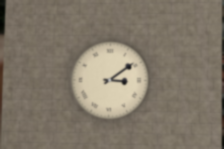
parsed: **3:09**
